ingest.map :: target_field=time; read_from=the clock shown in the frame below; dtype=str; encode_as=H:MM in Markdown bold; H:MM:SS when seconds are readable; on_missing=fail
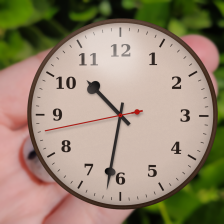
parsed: **10:31:43**
